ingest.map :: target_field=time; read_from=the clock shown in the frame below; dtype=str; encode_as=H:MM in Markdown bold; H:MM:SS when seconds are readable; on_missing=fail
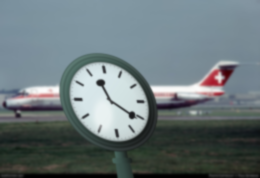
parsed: **11:21**
